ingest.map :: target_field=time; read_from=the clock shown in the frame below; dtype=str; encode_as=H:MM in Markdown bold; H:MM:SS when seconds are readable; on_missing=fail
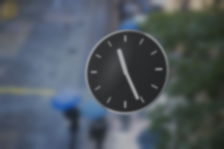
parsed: **11:26**
